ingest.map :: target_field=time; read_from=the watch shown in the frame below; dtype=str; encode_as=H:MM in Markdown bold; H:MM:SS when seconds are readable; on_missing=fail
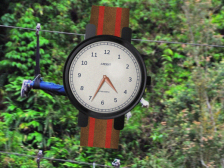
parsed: **4:34**
